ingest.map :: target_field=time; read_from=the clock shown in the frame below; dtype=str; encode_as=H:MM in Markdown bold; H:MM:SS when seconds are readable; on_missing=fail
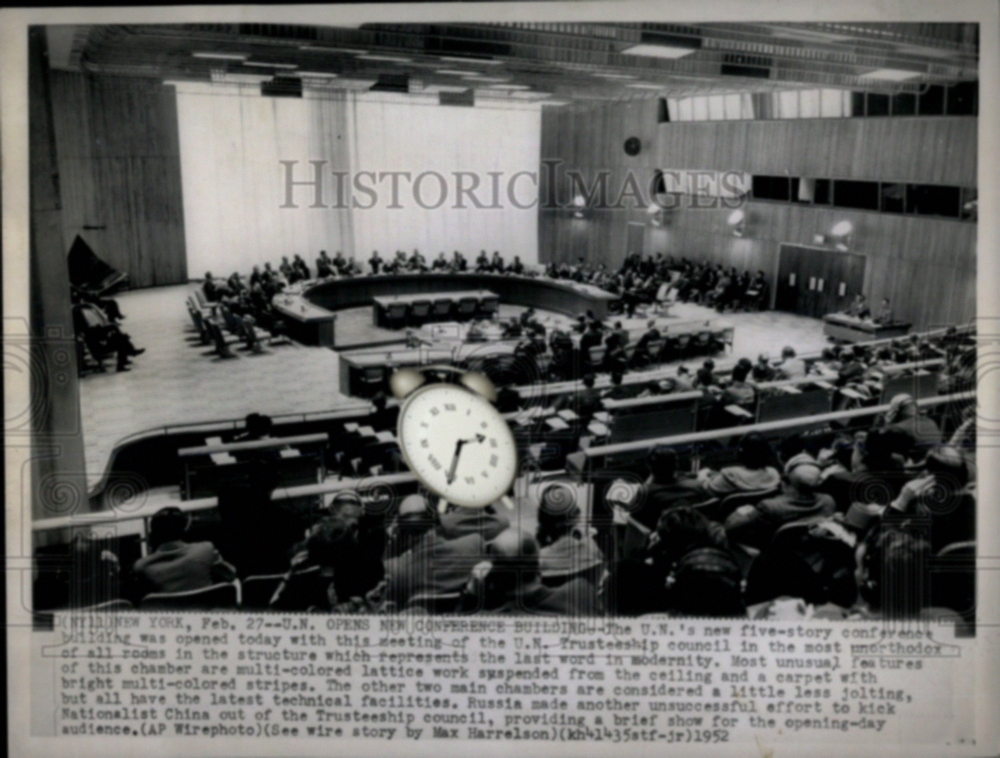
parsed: **2:35**
